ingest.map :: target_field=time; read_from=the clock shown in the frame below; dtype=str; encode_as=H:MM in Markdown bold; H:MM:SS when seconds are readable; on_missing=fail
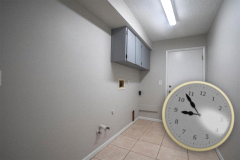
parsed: **8:53**
